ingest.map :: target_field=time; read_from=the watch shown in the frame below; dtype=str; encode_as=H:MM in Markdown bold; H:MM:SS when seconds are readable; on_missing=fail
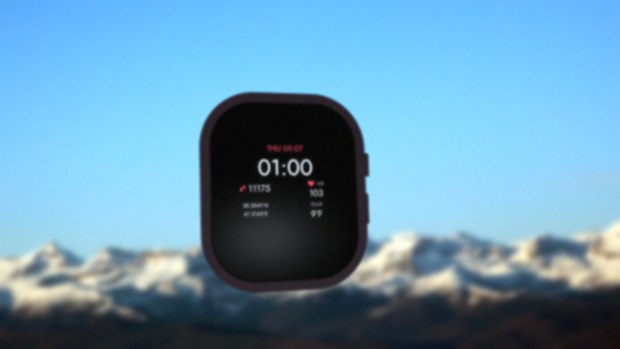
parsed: **1:00**
